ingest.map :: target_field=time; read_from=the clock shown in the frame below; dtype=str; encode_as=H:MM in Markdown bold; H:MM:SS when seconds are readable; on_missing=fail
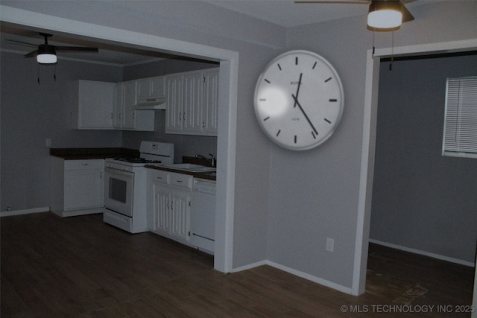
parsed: **12:24**
